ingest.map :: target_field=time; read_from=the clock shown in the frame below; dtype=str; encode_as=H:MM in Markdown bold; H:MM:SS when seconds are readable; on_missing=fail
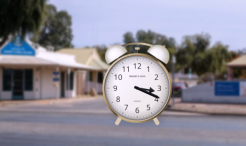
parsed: **3:19**
